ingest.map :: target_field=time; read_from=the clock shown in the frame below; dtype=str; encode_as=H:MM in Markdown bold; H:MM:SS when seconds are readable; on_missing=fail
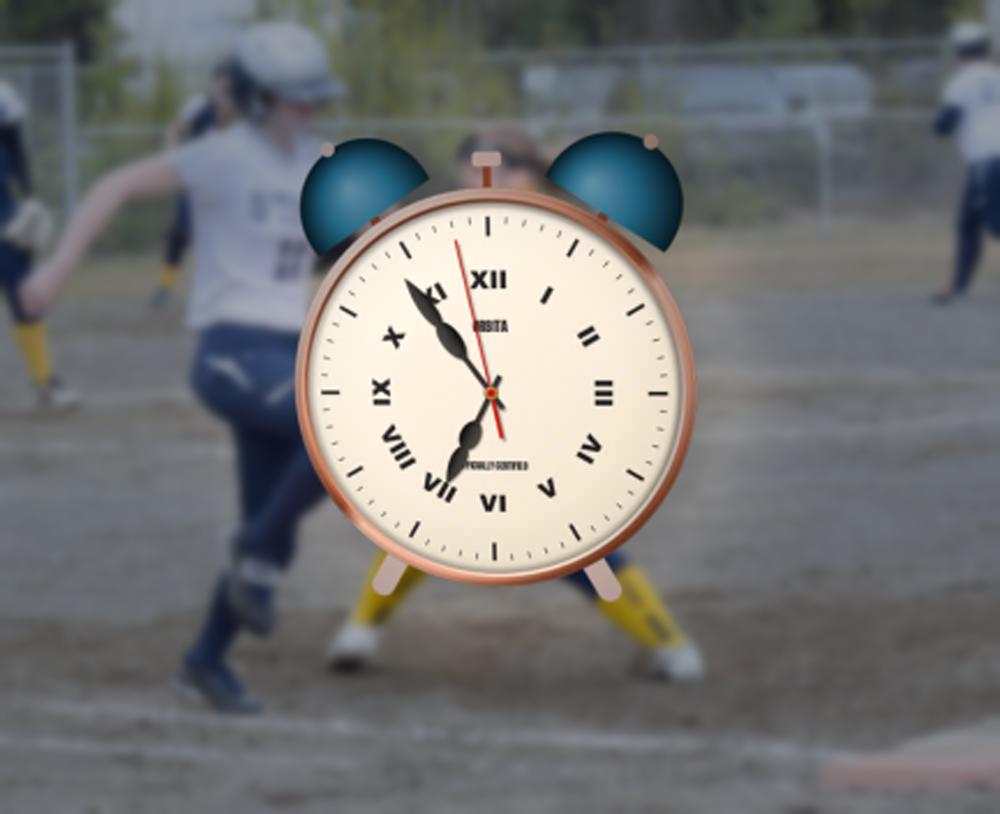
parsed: **6:53:58**
